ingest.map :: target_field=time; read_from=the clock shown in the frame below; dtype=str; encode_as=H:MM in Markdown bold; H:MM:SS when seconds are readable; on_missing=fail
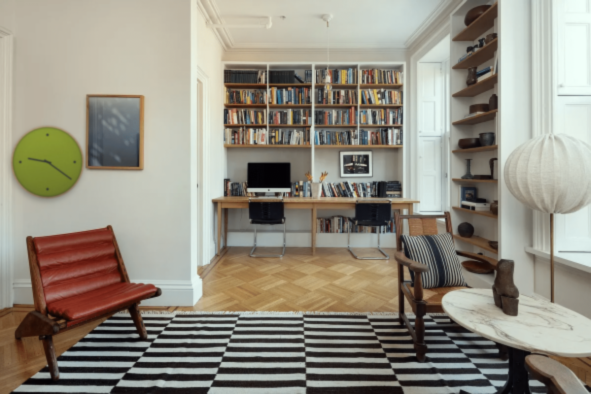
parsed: **9:21**
